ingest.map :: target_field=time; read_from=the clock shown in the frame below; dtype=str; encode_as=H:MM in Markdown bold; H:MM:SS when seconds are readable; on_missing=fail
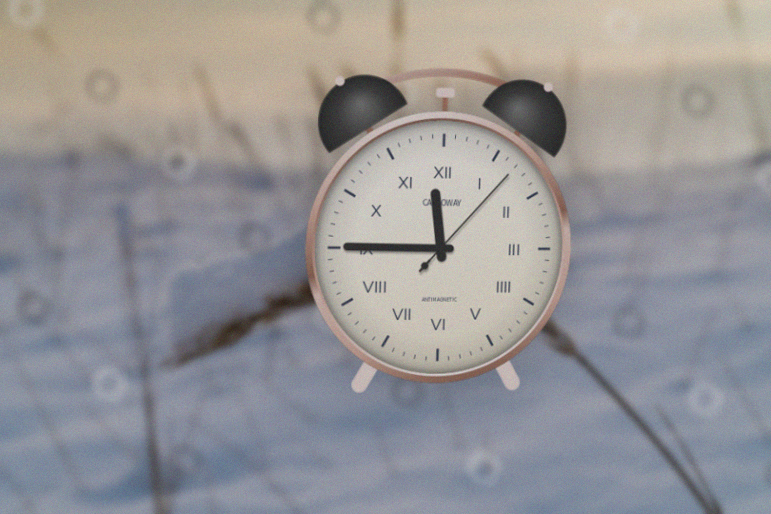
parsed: **11:45:07**
